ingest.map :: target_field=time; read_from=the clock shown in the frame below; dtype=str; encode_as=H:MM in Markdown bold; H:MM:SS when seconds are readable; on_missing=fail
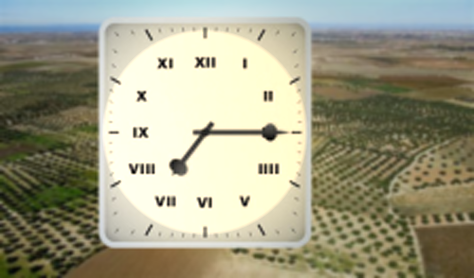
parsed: **7:15**
